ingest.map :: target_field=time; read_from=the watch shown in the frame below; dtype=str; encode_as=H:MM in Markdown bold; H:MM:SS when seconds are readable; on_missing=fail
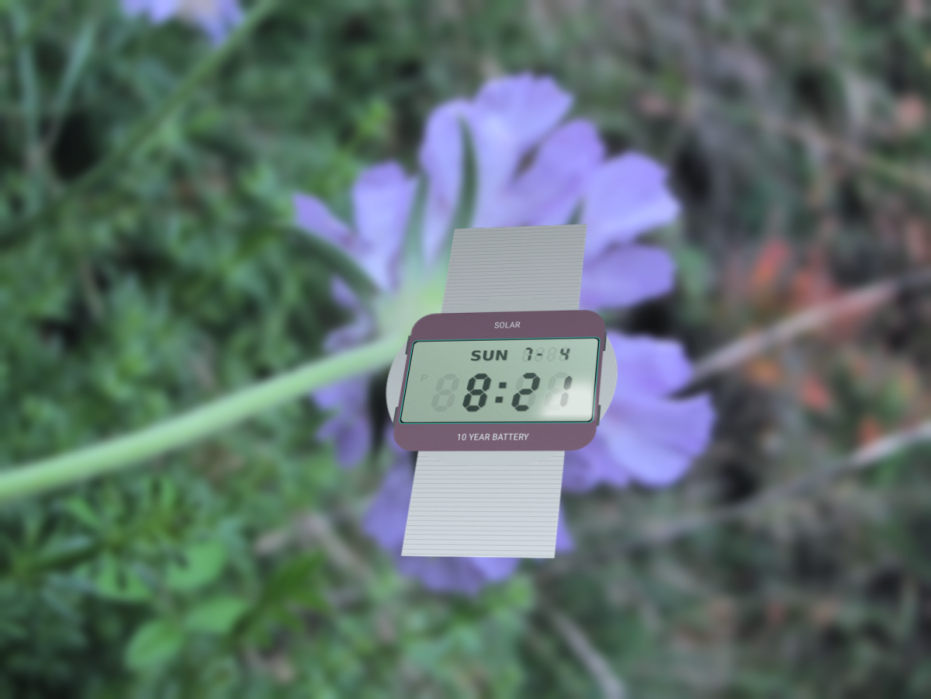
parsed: **8:21**
